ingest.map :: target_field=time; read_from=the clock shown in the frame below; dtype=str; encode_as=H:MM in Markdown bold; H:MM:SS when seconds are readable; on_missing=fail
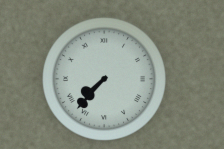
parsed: **7:37**
